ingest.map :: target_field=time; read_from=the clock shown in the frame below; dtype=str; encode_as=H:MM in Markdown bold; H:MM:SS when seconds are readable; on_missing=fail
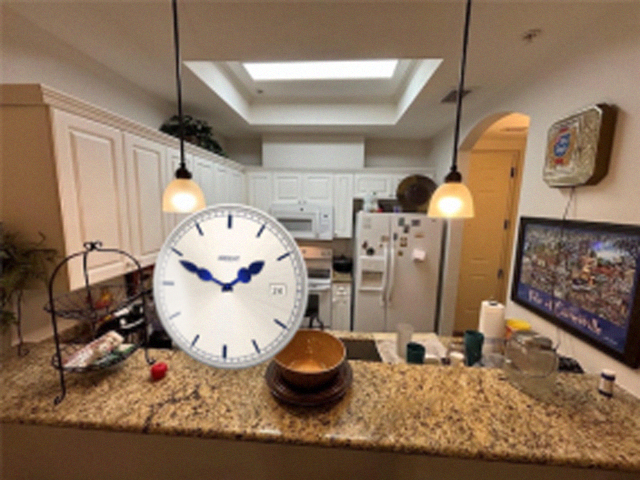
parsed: **1:49**
